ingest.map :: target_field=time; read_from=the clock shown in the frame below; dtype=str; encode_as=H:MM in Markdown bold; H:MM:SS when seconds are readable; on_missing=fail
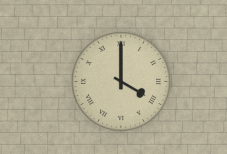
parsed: **4:00**
